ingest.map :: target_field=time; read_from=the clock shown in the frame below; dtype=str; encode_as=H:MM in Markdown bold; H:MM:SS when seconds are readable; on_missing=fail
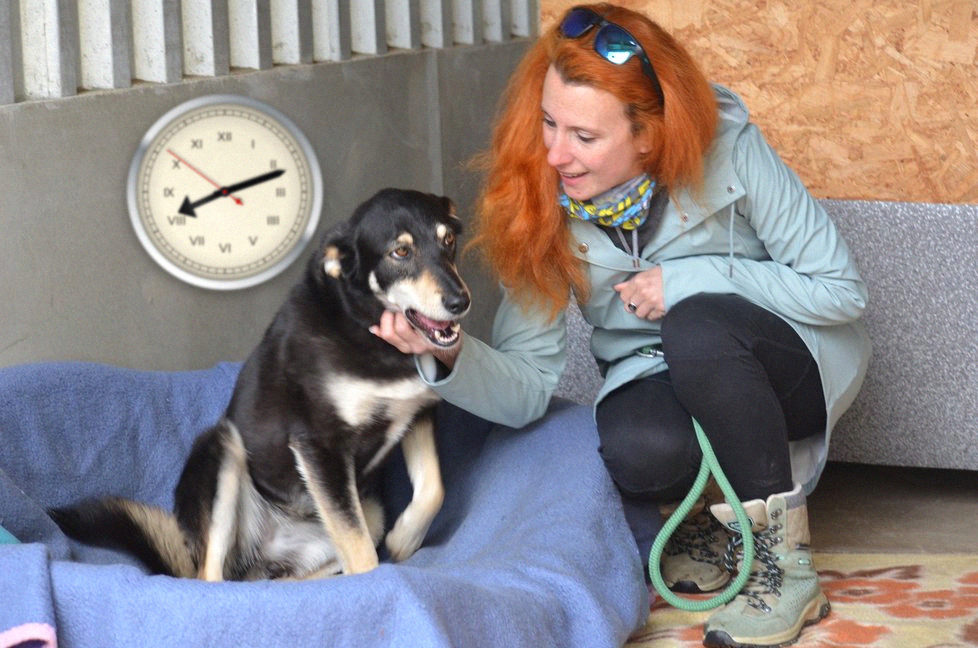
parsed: **8:11:51**
